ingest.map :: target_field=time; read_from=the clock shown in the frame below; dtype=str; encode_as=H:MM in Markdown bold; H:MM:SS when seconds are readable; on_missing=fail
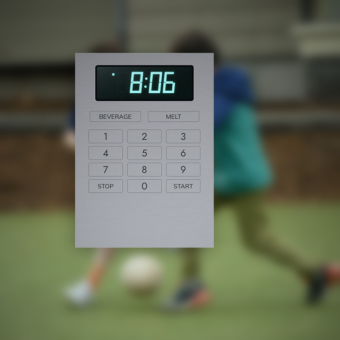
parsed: **8:06**
